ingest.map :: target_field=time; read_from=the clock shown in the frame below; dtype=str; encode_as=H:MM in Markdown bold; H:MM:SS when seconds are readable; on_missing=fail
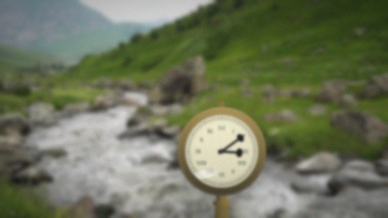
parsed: **3:09**
